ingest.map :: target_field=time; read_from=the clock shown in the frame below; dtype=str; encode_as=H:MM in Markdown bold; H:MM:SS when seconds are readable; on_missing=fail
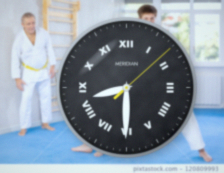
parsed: **8:30:08**
